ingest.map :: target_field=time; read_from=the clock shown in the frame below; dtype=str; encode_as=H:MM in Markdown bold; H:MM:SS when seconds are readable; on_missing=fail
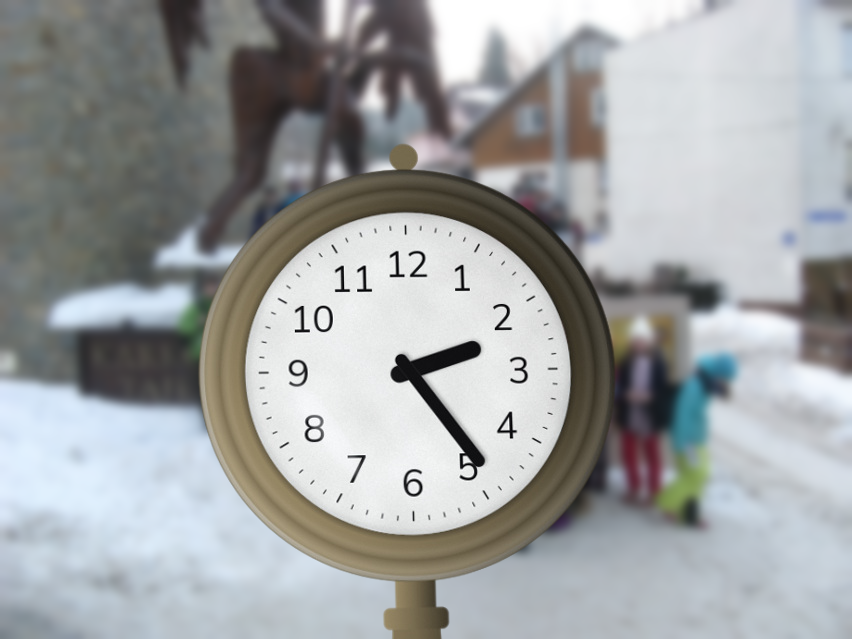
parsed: **2:24**
